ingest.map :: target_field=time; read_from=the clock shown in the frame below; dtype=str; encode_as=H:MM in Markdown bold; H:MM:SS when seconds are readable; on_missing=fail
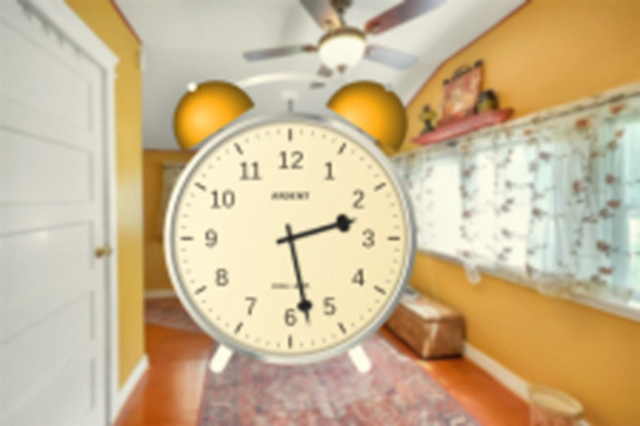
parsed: **2:28**
